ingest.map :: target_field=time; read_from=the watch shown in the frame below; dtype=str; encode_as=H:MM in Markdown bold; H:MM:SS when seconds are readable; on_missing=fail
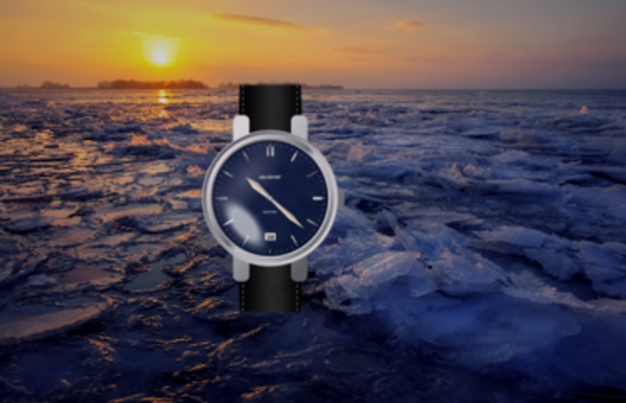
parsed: **10:22**
